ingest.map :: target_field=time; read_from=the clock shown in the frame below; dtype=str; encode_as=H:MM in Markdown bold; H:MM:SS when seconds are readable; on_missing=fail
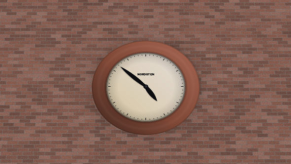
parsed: **4:52**
